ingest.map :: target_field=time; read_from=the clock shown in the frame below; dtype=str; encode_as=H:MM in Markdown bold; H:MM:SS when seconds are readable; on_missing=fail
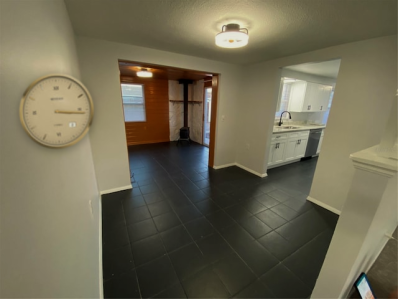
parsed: **3:16**
